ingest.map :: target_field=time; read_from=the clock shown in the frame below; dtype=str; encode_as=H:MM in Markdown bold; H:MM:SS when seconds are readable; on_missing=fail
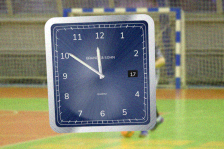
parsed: **11:51**
